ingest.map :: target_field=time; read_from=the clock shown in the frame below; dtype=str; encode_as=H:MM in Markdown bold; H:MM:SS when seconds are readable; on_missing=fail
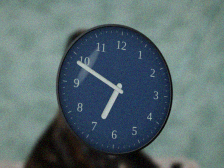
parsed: **6:49**
